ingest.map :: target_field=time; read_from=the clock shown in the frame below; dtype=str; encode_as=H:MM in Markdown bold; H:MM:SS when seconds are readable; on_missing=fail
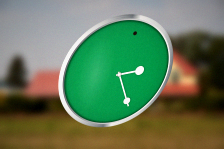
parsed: **2:24**
